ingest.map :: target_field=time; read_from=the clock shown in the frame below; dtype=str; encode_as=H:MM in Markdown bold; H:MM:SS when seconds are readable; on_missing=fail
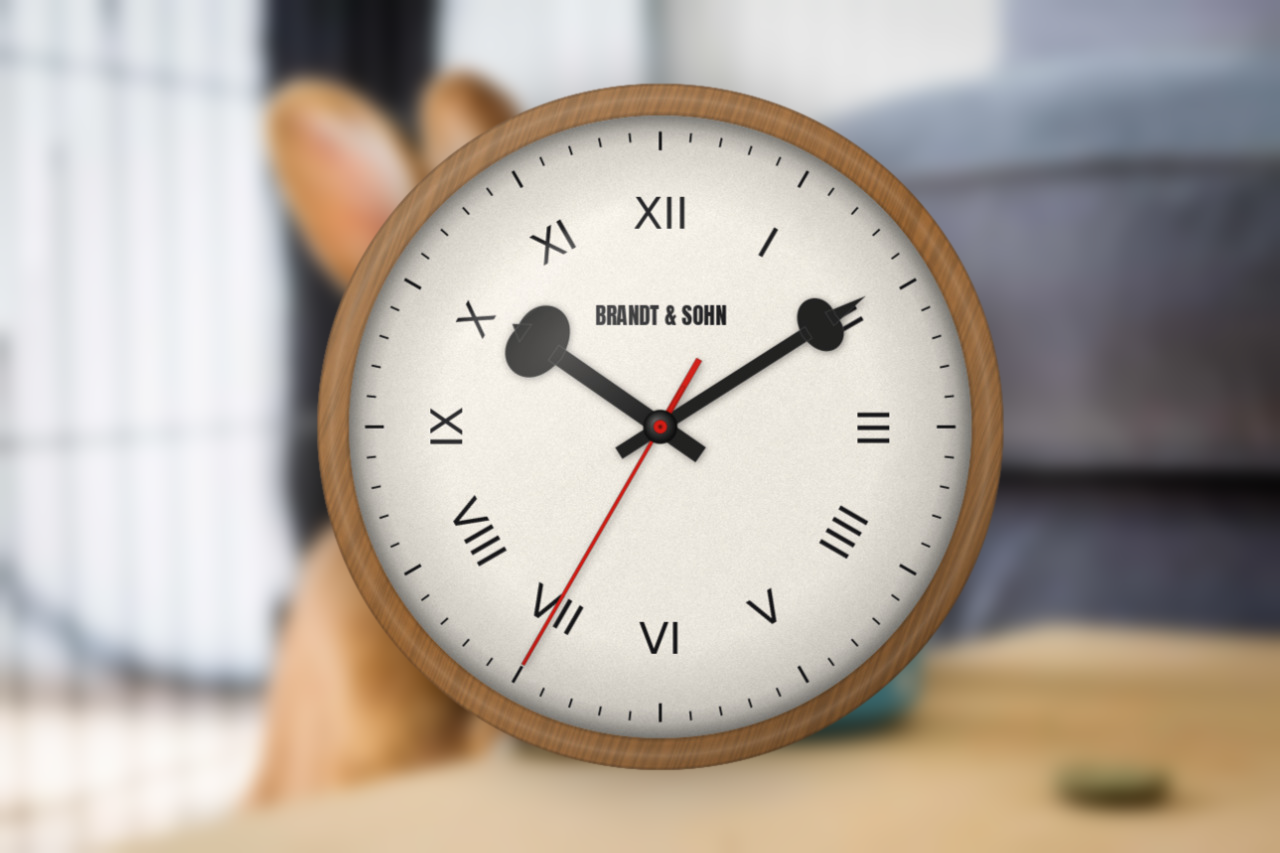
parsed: **10:09:35**
